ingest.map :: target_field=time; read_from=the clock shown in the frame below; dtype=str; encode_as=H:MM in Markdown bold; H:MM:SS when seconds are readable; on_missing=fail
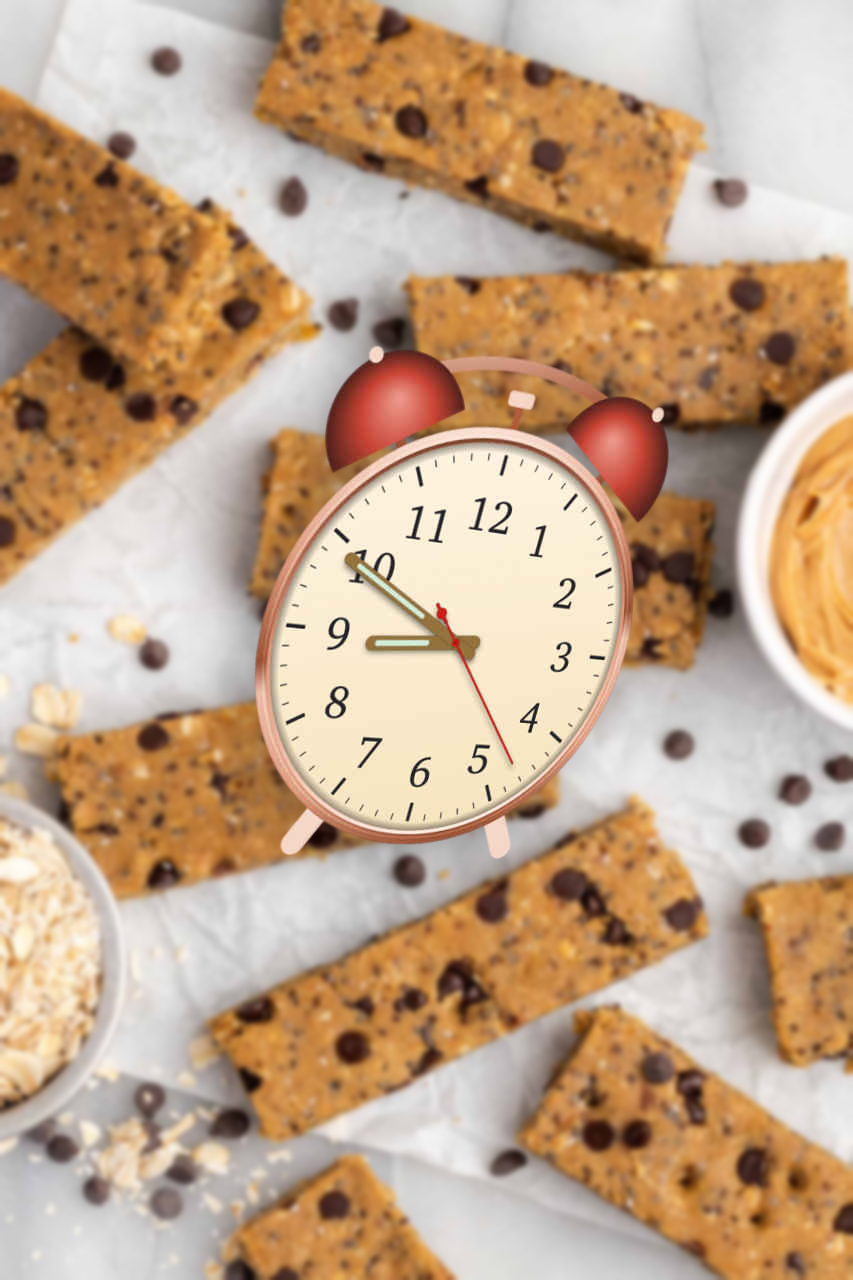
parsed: **8:49:23**
